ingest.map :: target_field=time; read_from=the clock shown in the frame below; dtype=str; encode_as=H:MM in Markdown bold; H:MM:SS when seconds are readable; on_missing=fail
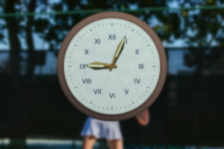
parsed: **9:04**
